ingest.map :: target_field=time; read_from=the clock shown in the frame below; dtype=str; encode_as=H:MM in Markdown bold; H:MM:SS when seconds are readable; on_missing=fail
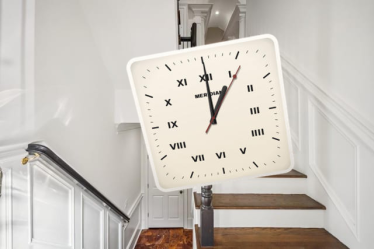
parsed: **1:00:06**
